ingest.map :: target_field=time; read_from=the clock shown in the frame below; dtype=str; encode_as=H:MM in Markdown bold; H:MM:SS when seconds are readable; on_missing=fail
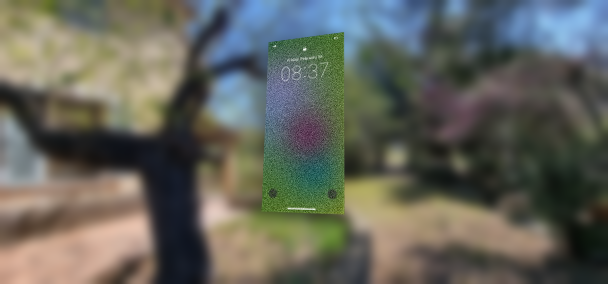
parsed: **8:37**
